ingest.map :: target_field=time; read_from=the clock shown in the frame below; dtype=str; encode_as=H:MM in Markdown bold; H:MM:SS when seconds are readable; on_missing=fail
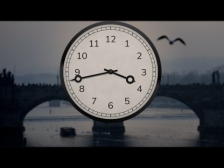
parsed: **3:43**
